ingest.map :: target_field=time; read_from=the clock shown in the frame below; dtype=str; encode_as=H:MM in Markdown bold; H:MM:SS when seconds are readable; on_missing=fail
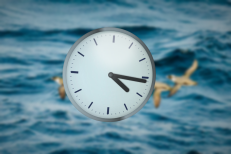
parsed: **4:16**
